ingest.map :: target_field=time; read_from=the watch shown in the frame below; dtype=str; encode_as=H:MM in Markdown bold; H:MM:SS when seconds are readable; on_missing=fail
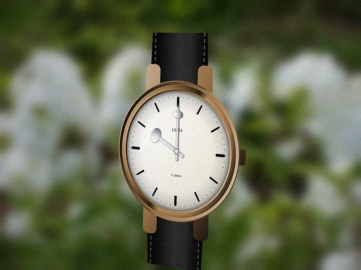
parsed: **10:00**
